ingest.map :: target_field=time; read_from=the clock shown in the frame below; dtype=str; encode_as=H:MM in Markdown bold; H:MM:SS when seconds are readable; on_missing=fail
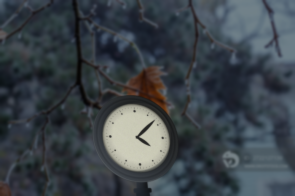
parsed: **4:08**
